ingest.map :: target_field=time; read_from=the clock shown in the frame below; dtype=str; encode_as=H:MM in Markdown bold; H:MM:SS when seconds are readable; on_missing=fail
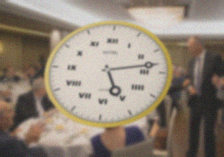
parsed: **5:13**
